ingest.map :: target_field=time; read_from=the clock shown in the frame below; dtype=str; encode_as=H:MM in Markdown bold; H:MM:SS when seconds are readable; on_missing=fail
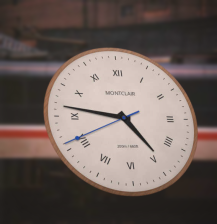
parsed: **4:46:41**
